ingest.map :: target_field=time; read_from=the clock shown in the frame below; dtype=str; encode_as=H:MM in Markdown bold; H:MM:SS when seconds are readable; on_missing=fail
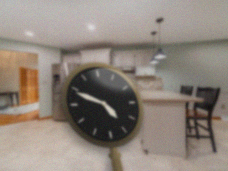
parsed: **4:49**
